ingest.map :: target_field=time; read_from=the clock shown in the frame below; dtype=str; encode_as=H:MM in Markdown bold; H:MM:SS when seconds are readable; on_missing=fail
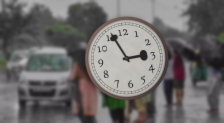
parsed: **2:56**
